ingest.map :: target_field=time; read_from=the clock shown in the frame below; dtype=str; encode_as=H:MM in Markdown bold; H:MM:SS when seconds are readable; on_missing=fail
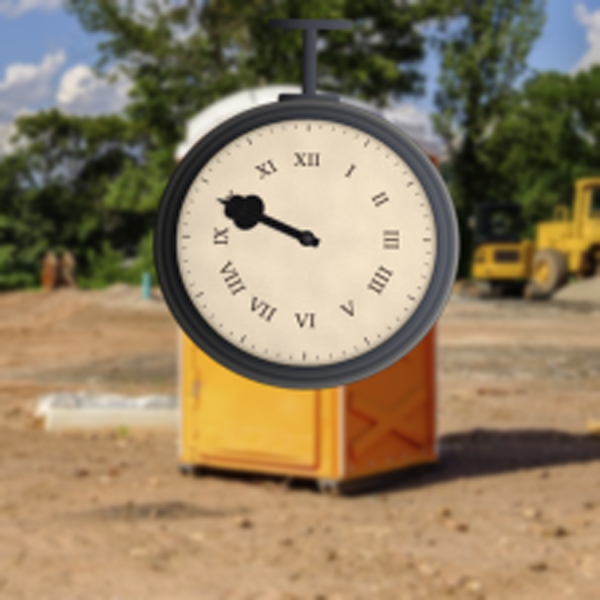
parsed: **9:49**
